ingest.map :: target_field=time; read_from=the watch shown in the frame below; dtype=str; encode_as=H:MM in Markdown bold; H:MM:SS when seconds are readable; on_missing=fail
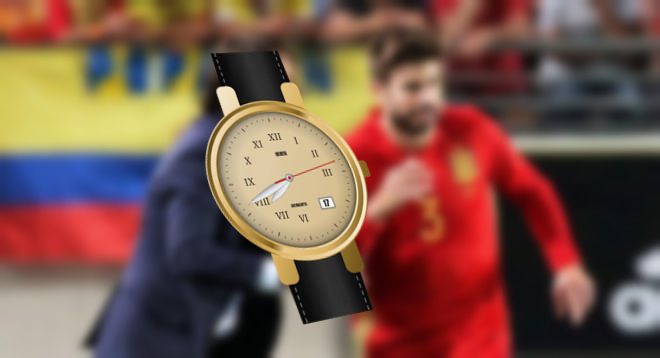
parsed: **7:41:13**
